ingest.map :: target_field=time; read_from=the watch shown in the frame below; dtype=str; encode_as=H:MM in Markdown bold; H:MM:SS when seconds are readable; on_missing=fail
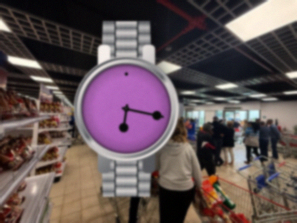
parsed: **6:17**
